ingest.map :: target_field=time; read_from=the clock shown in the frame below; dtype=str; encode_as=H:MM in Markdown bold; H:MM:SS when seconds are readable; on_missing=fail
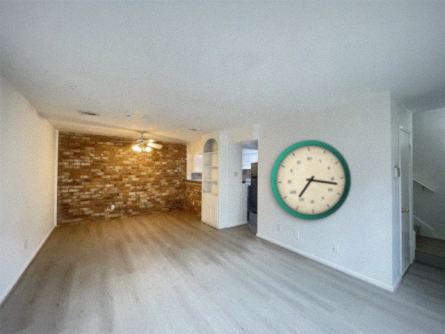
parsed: **7:17**
